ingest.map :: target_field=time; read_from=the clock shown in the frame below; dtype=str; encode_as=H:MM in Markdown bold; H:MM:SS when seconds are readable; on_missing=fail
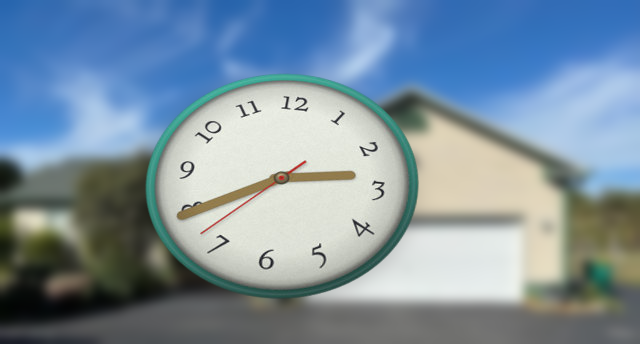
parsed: **2:39:37**
